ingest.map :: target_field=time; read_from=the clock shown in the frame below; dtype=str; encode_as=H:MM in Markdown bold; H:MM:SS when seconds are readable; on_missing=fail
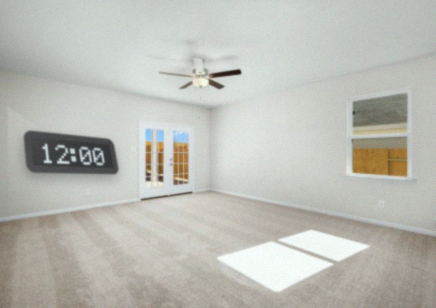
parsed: **12:00**
